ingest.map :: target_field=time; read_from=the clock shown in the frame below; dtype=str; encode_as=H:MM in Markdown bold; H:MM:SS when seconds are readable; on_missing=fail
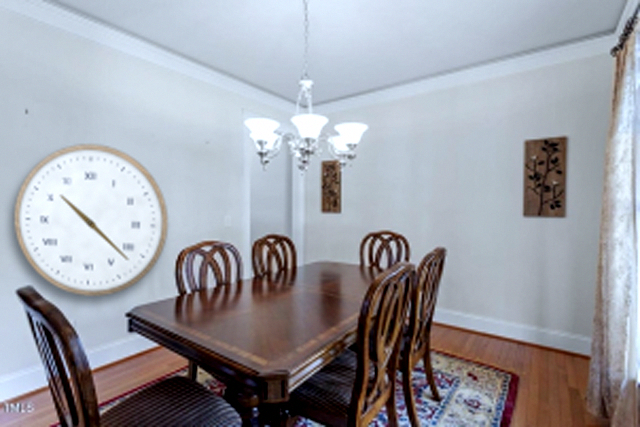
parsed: **10:22**
